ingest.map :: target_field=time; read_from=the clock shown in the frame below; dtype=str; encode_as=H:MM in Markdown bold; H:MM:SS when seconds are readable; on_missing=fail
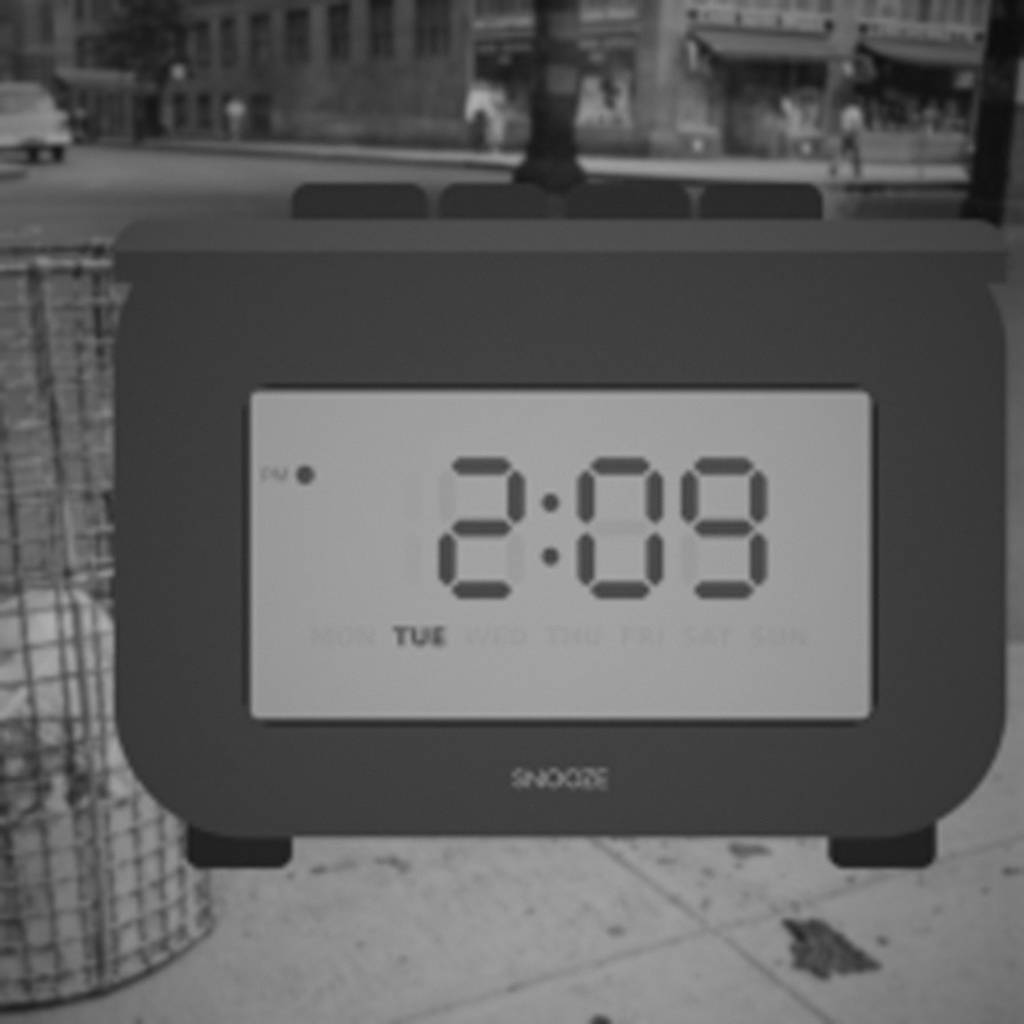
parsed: **2:09**
